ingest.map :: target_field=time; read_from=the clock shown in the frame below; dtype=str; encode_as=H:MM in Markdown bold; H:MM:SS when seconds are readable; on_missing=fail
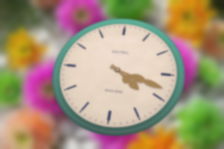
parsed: **4:18**
